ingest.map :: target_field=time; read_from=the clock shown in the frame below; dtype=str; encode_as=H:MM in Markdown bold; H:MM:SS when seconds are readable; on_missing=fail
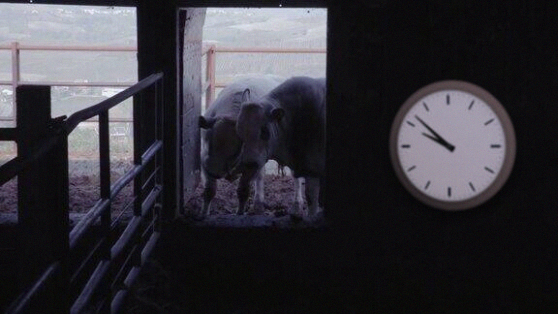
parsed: **9:52**
